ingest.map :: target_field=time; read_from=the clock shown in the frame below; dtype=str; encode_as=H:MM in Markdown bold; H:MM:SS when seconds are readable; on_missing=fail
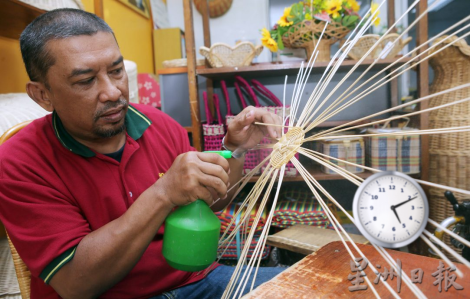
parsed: **5:11**
